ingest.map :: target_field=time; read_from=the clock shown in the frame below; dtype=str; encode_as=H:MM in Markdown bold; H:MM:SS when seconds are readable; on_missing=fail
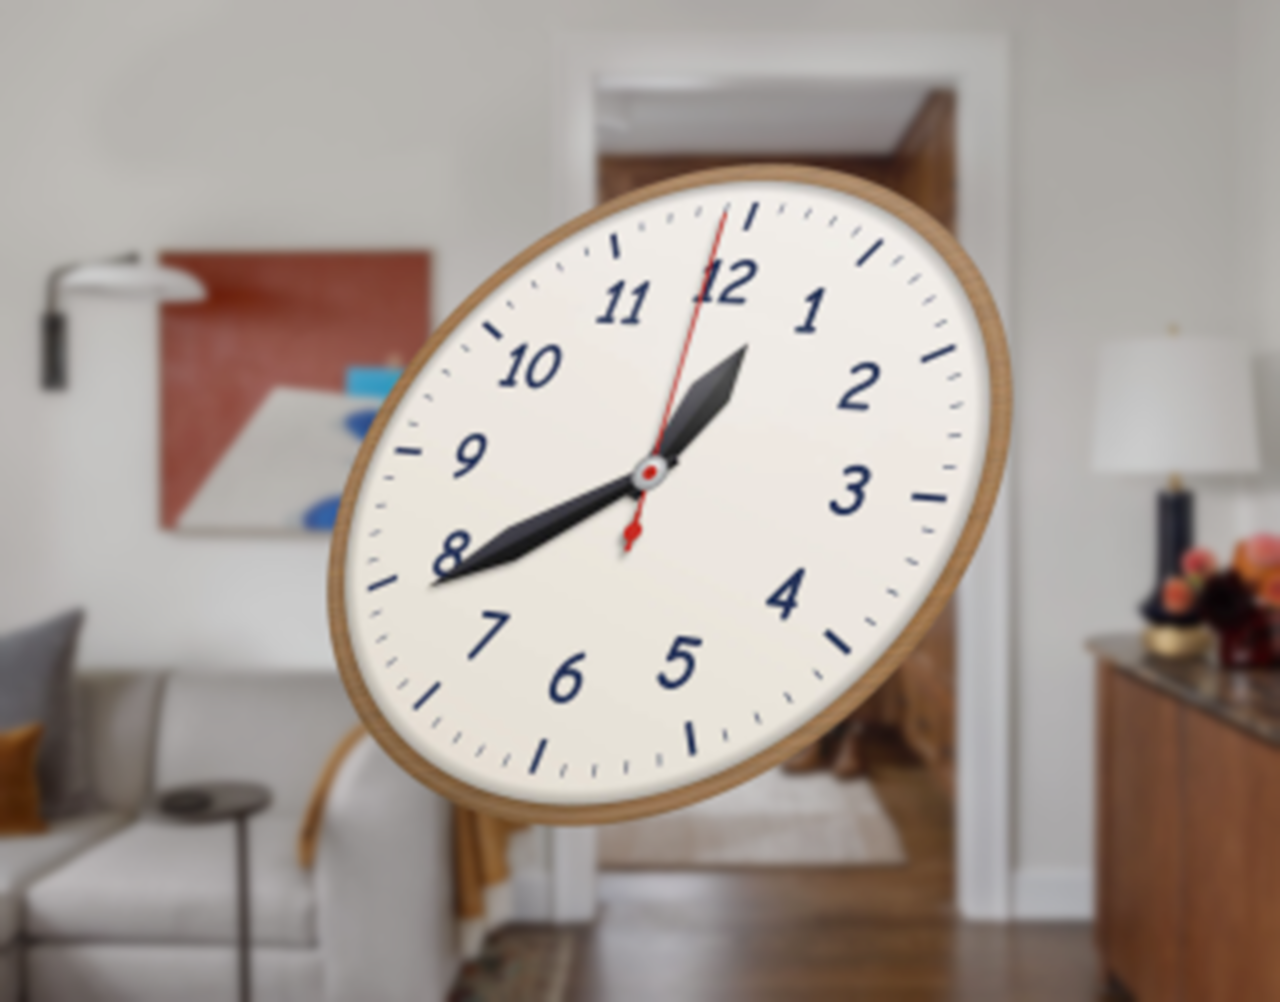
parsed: **12:38:59**
